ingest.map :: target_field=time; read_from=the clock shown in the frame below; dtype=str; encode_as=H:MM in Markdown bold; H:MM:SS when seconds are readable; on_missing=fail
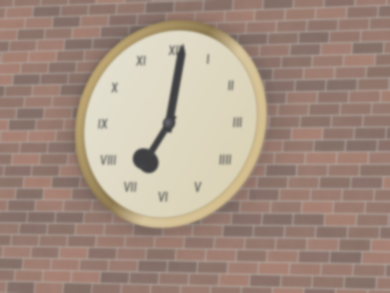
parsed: **7:01**
